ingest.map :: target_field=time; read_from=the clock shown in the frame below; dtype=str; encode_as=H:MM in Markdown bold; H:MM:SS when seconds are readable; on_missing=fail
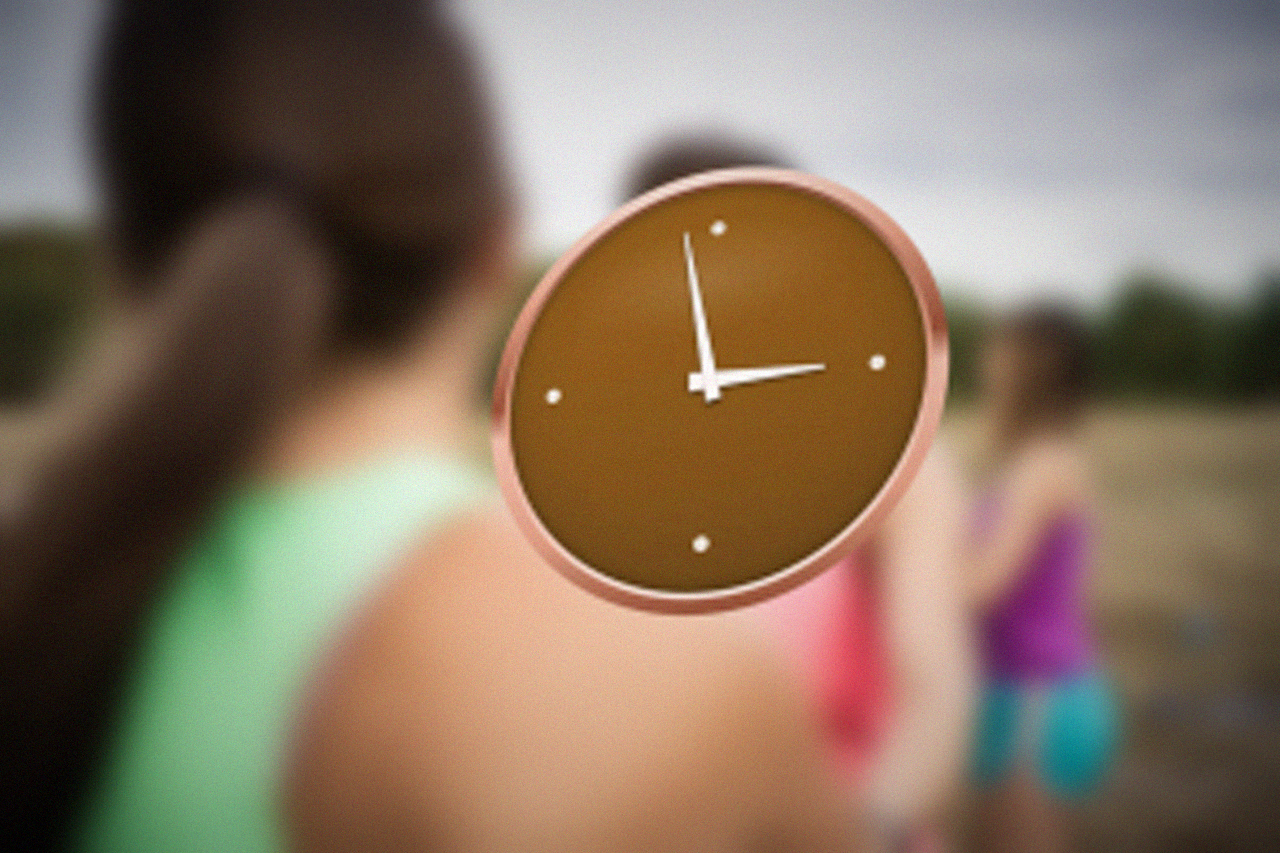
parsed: **2:58**
